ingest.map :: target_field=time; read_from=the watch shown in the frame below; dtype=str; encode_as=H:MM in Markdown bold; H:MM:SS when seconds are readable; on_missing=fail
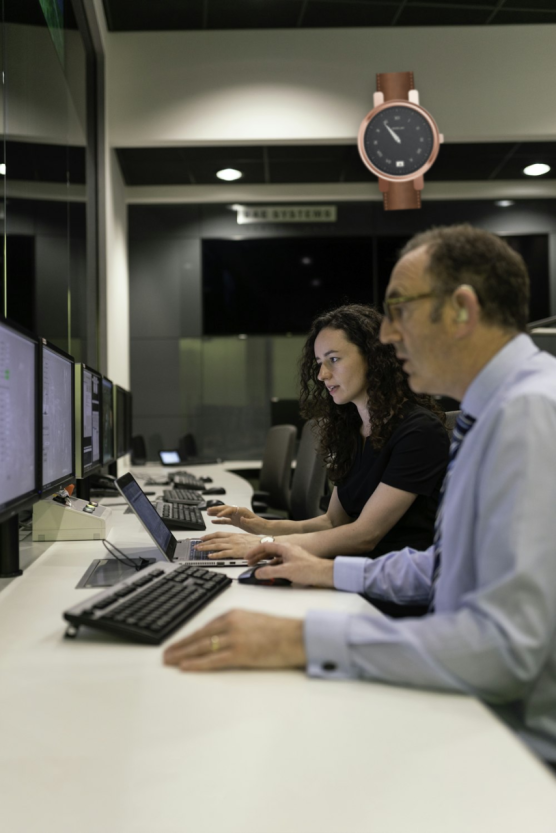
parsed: **10:54**
